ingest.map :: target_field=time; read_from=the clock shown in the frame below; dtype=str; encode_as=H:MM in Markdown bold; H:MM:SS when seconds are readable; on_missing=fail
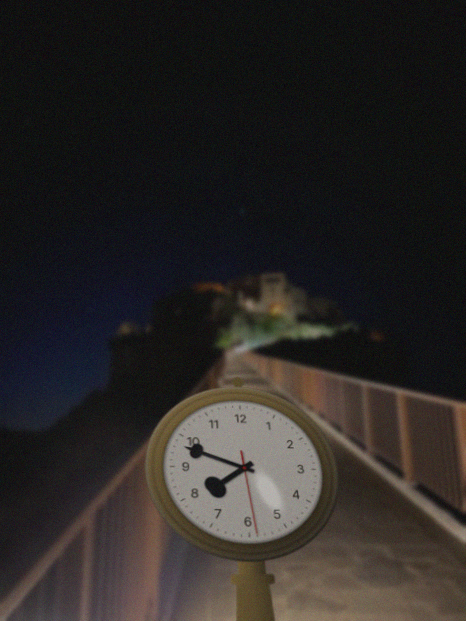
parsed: **7:48:29**
